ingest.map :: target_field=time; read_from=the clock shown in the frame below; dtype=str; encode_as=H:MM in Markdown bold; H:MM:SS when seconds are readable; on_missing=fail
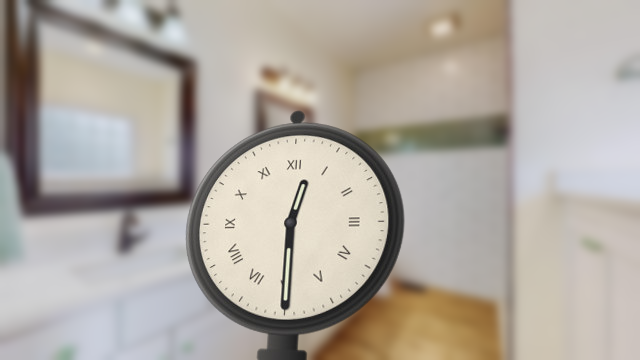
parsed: **12:30**
